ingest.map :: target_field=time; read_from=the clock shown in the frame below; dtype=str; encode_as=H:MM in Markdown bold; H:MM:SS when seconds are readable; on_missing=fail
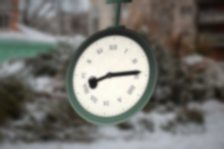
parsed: **8:14**
